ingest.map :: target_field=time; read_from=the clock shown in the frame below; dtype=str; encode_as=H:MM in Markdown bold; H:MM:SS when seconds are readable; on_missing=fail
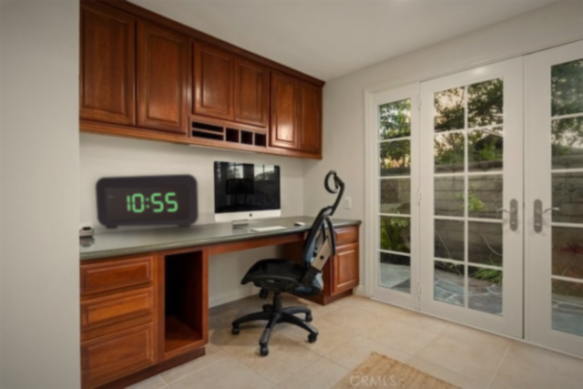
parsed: **10:55**
